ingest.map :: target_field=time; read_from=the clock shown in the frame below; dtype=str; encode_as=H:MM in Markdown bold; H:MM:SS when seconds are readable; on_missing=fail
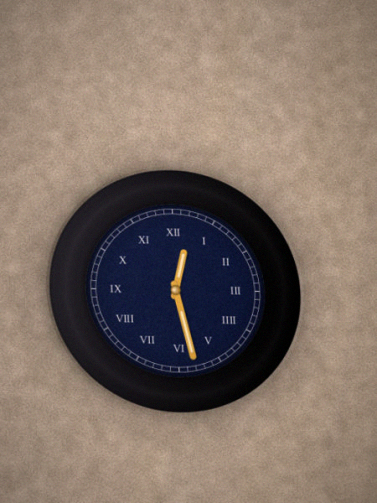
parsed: **12:28**
